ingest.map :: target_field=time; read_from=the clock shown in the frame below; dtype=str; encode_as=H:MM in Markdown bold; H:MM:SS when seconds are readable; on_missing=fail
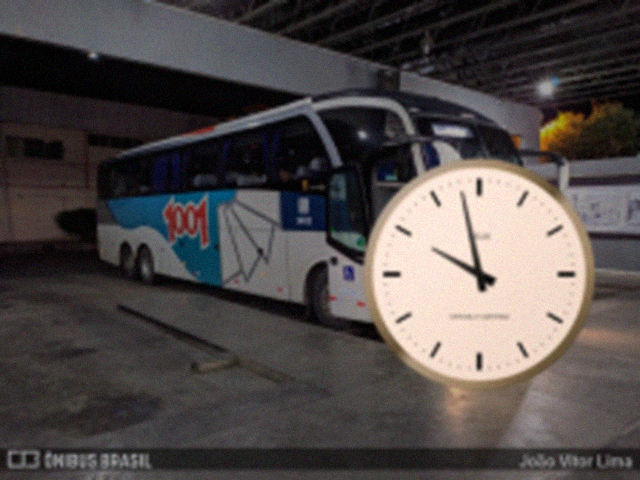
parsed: **9:58**
